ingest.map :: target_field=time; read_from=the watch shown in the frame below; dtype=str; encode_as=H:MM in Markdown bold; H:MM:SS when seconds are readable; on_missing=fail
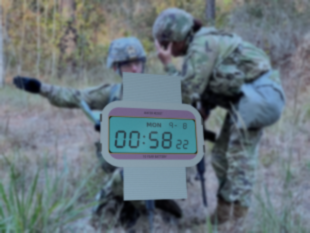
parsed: **0:58**
